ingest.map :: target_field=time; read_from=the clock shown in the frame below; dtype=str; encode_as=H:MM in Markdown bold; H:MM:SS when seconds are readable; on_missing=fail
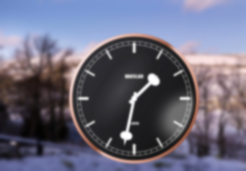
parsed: **1:32**
